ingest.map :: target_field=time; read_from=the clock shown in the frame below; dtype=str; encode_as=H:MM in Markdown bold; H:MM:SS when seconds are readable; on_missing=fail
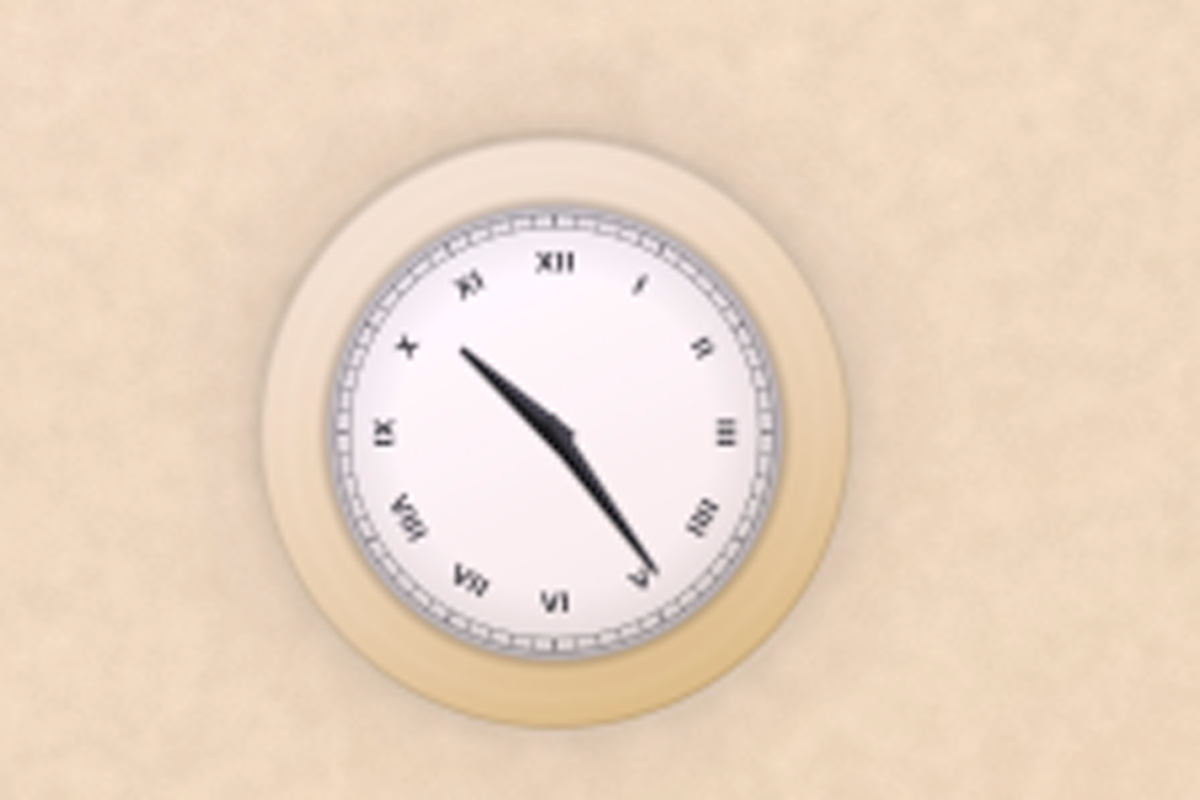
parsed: **10:24**
